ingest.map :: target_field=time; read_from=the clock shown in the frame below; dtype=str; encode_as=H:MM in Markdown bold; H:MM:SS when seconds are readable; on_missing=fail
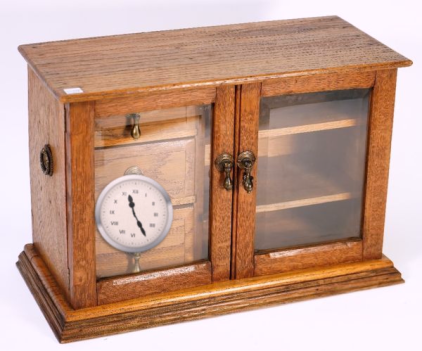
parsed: **11:25**
